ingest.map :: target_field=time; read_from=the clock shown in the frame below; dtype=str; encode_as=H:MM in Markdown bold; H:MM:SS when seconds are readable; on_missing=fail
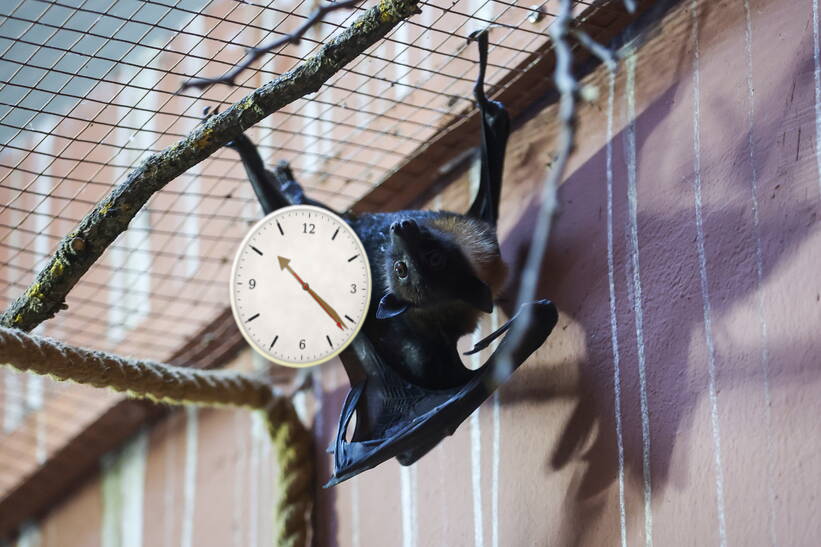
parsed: **10:21:22**
